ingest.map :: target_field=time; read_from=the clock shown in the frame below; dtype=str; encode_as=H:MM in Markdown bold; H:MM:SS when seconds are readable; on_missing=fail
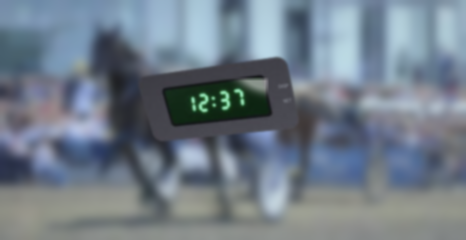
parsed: **12:37**
